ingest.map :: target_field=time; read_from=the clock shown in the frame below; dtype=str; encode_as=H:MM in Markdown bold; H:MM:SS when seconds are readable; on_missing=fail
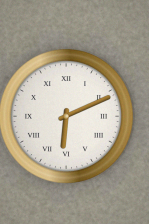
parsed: **6:11**
